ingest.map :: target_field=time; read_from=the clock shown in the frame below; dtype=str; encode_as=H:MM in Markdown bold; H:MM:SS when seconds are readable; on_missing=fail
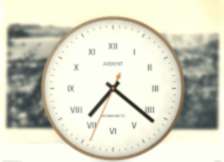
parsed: **7:21:34**
